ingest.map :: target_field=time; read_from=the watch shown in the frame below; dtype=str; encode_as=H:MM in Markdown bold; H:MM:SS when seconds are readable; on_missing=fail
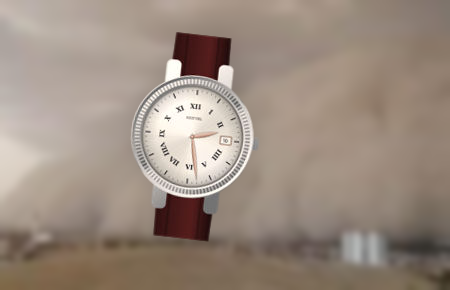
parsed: **2:28**
